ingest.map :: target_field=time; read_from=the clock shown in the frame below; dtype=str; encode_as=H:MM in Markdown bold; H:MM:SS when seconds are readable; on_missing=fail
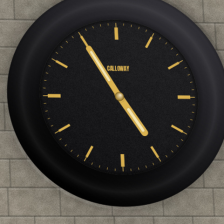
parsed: **4:55**
